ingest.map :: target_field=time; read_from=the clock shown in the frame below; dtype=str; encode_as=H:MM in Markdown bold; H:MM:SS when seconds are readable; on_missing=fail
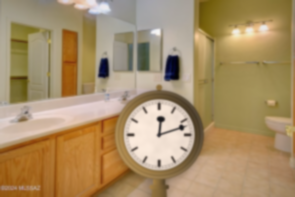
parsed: **12:12**
